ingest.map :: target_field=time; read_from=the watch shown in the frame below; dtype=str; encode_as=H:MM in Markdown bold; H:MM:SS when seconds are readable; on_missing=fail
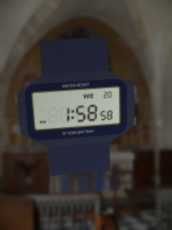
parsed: **1:58:58**
